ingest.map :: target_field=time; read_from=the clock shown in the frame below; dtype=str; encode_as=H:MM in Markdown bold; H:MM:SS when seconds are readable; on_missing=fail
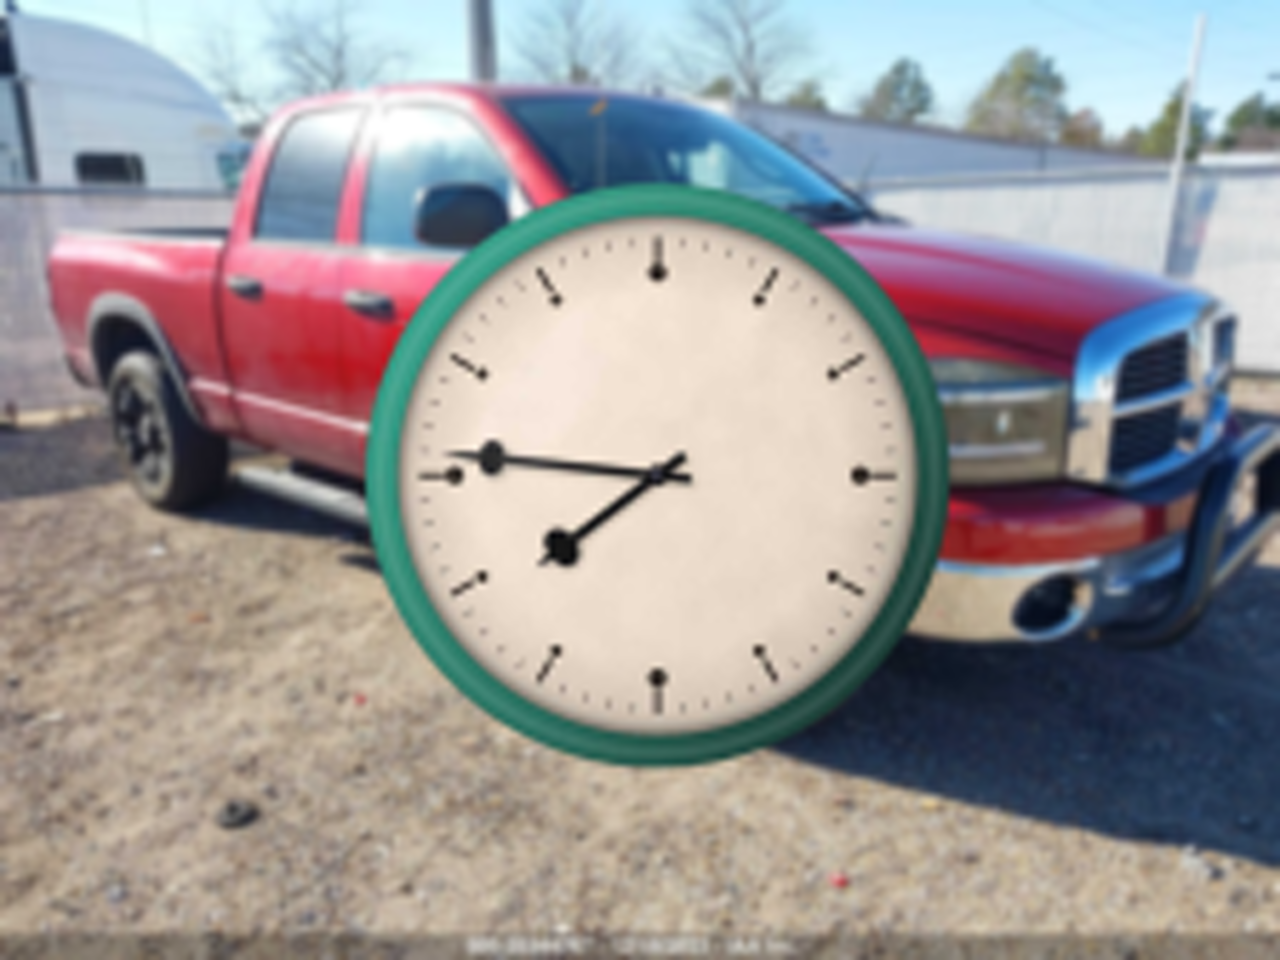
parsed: **7:46**
